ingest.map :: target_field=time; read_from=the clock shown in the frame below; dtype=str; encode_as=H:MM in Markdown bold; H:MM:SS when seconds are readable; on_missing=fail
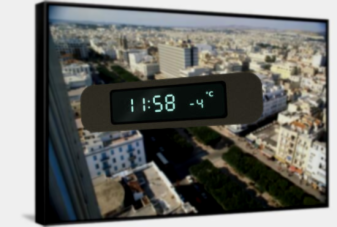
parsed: **11:58**
